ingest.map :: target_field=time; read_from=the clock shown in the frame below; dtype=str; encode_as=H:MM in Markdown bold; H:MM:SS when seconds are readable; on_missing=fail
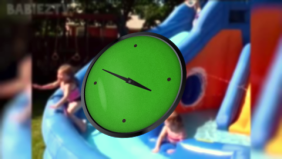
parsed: **3:49**
